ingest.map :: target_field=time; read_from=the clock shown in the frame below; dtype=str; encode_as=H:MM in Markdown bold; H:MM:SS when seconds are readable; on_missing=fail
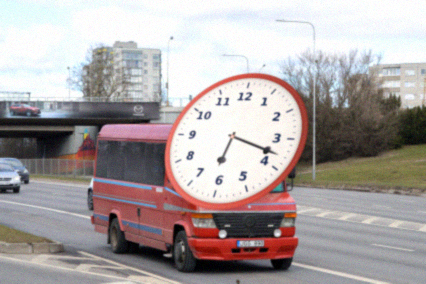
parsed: **6:18**
